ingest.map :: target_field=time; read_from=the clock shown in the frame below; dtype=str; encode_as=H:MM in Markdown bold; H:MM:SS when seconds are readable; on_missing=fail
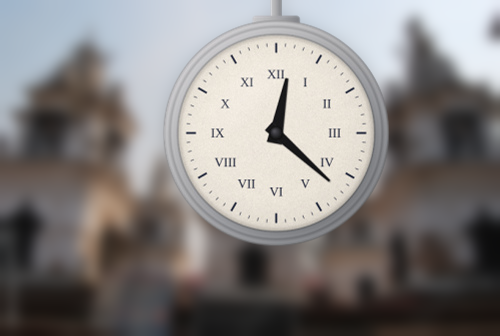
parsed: **12:22**
